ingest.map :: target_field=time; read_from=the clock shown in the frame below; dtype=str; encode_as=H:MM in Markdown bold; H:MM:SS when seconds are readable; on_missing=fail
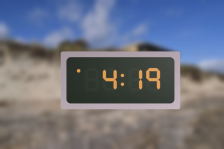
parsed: **4:19**
